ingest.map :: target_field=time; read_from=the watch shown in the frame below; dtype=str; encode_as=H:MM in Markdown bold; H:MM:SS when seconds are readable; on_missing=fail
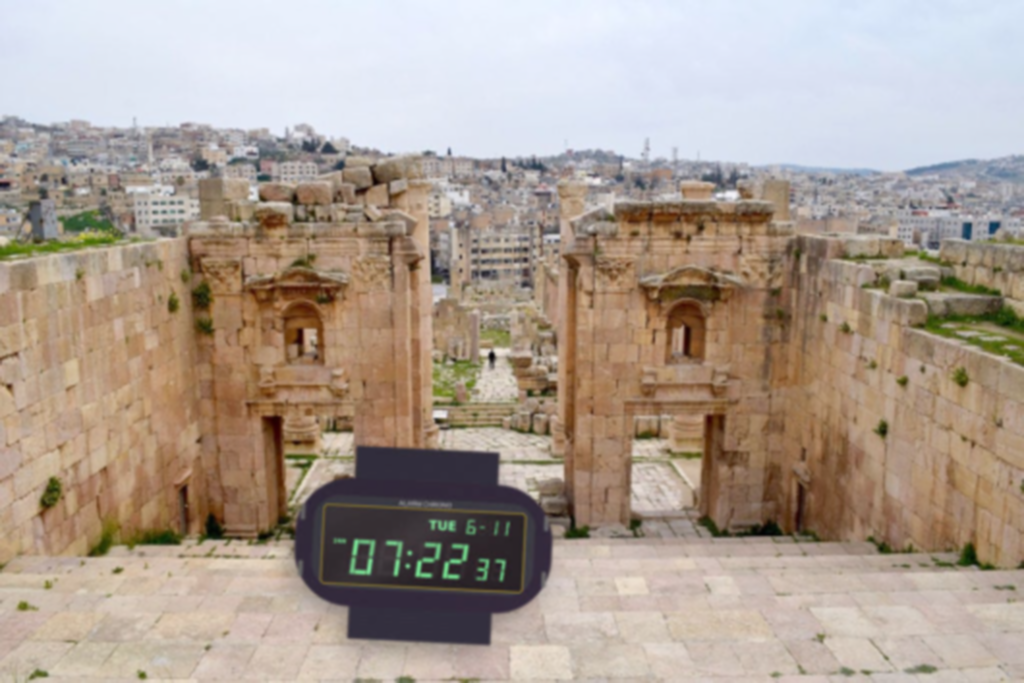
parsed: **7:22:37**
